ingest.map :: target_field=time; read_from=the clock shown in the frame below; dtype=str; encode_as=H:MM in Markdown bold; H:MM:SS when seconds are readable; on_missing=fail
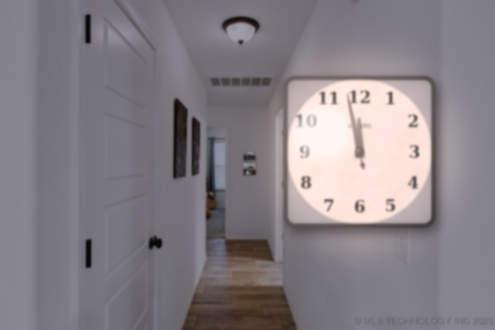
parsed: **11:57:58**
